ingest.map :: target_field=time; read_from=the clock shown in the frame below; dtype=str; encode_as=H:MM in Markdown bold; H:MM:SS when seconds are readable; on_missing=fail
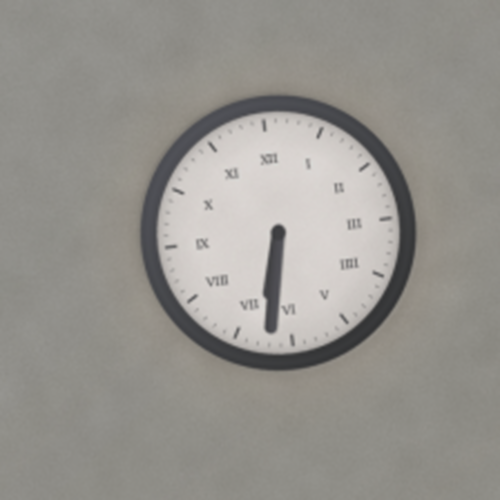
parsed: **6:32**
